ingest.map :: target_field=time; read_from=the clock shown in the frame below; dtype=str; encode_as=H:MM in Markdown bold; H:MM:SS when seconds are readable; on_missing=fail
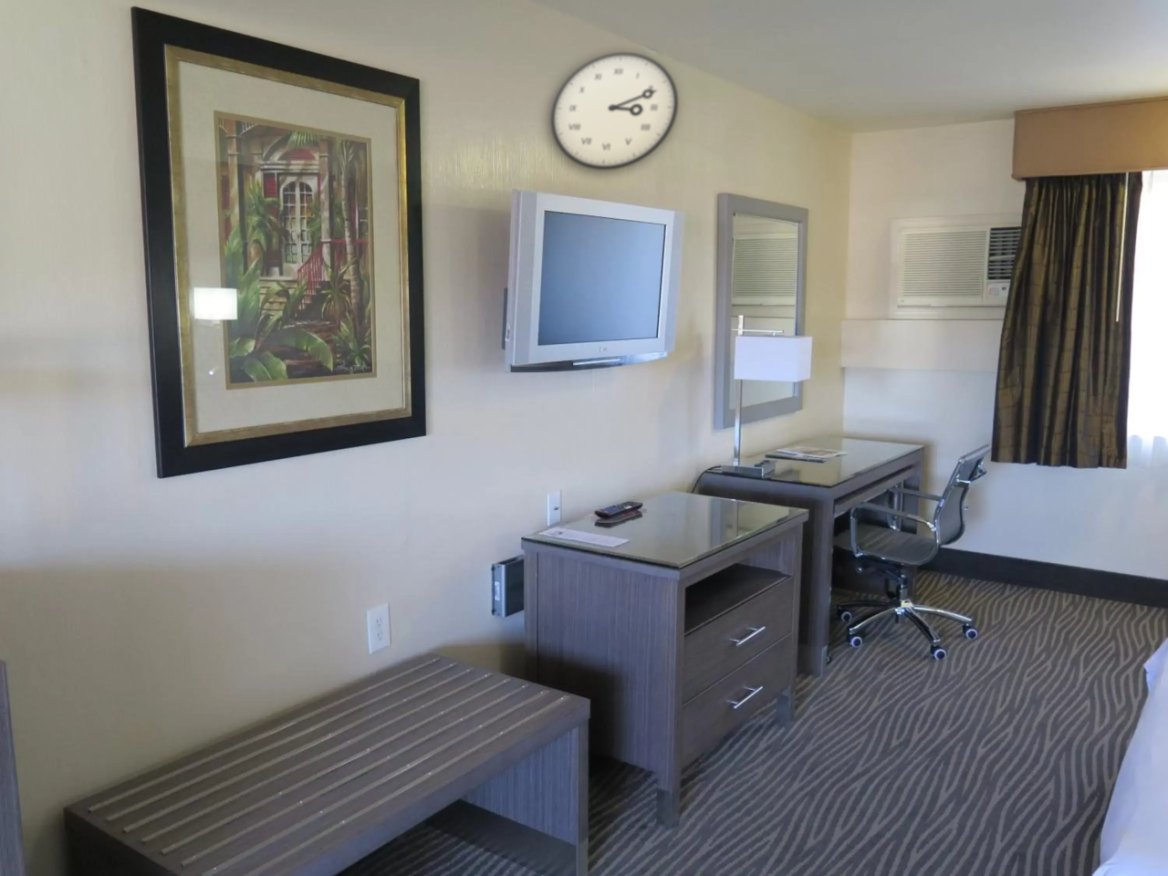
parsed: **3:11**
